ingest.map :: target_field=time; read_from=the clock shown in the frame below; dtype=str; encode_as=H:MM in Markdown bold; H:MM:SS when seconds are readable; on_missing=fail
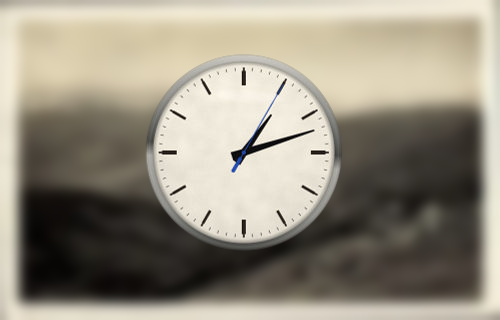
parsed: **1:12:05**
